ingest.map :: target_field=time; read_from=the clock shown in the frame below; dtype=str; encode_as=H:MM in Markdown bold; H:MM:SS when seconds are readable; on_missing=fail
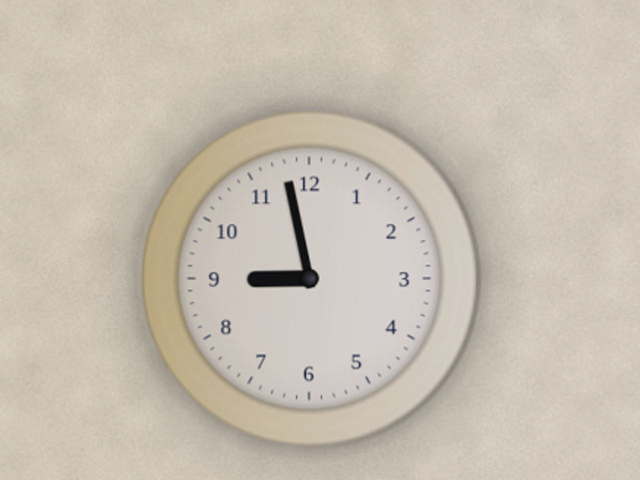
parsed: **8:58**
